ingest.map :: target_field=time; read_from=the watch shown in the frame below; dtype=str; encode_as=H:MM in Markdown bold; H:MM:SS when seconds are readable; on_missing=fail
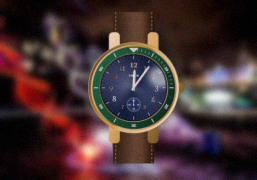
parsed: **12:06**
